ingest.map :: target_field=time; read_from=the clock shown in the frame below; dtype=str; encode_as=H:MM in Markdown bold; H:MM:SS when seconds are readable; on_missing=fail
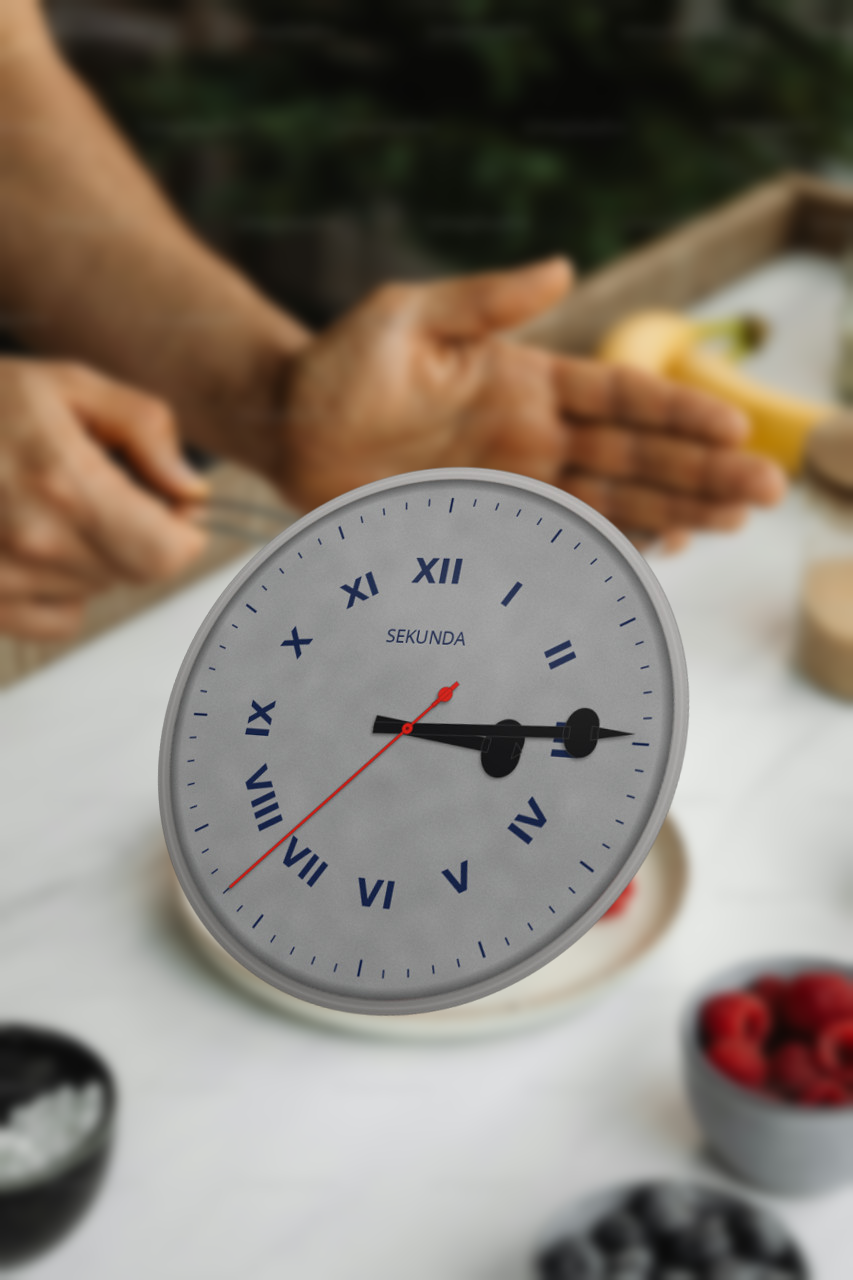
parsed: **3:14:37**
